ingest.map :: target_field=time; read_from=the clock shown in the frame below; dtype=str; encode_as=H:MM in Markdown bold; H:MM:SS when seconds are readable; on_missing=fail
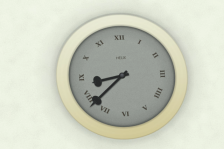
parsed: **8:38**
